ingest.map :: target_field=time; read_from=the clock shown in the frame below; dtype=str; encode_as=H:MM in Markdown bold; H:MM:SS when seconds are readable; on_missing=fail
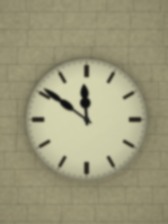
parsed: **11:51**
